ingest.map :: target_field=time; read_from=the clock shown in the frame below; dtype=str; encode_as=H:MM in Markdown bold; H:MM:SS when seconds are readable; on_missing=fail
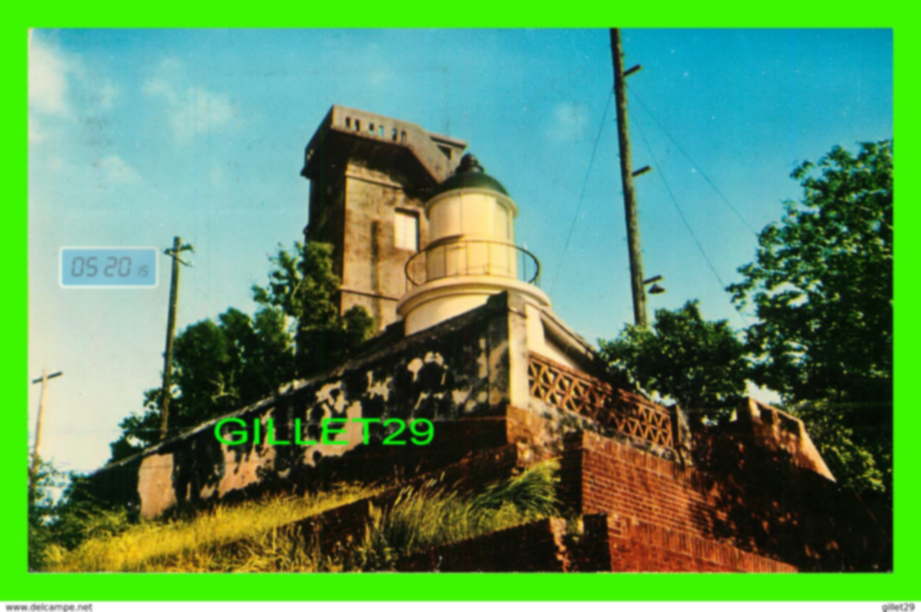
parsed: **5:20**
